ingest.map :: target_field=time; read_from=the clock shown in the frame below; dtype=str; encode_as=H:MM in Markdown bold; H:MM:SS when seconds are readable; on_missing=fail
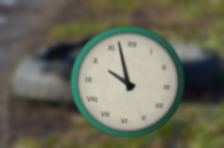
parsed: **9:57**
